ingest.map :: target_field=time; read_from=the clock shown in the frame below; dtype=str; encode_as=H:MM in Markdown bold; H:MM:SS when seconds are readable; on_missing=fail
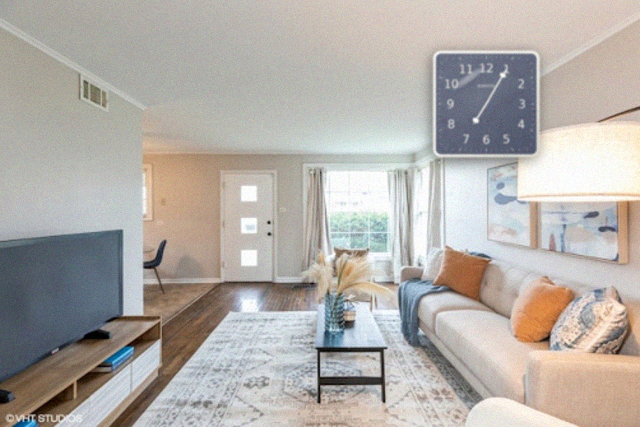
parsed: **7:05**
